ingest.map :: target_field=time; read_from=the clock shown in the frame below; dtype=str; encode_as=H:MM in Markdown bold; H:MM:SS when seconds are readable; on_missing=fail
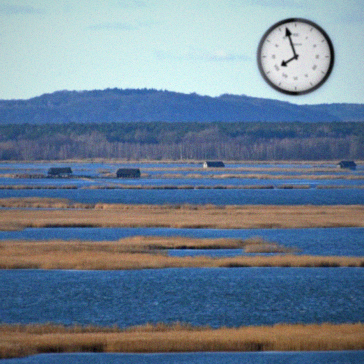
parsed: **7:57**
